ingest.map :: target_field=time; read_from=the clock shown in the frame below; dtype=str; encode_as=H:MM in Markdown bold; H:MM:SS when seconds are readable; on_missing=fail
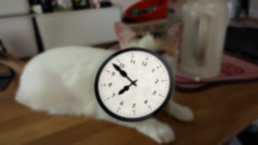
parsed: **6:48**
